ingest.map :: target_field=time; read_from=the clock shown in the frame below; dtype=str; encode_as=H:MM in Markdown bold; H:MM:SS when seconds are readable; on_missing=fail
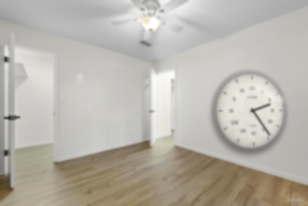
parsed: **2:24**
